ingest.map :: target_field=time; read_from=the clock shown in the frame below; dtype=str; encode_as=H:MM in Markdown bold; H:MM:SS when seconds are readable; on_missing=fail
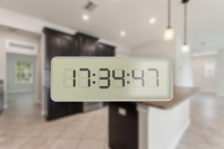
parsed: **17:34:47**
